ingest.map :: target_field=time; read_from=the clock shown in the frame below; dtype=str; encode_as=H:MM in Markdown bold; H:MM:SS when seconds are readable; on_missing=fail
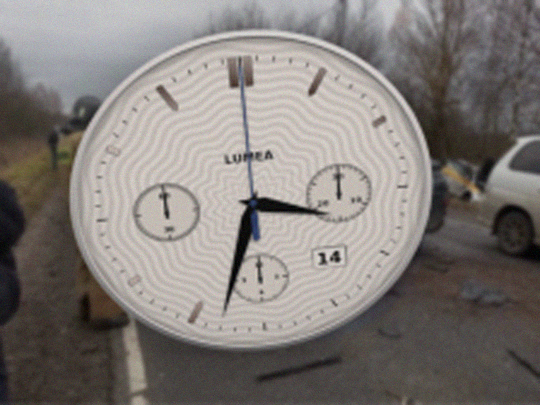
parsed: **3:33**
